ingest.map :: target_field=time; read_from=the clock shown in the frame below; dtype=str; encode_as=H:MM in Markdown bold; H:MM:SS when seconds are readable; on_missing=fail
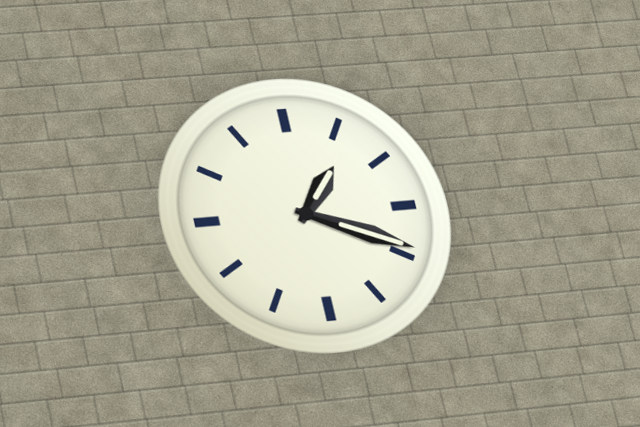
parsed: **1:19**
